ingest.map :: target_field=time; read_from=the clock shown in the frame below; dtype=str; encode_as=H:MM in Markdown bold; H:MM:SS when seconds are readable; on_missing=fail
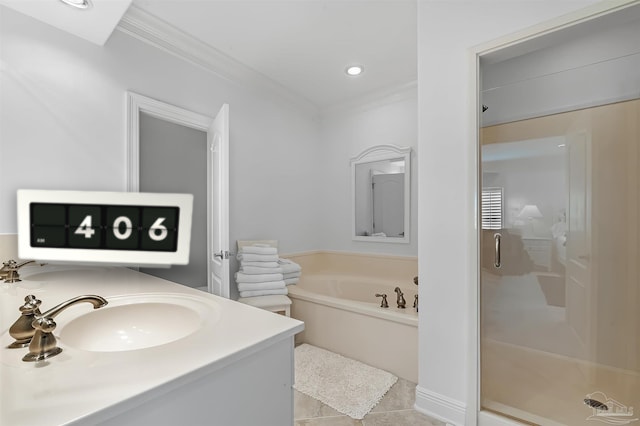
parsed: **4:06**
